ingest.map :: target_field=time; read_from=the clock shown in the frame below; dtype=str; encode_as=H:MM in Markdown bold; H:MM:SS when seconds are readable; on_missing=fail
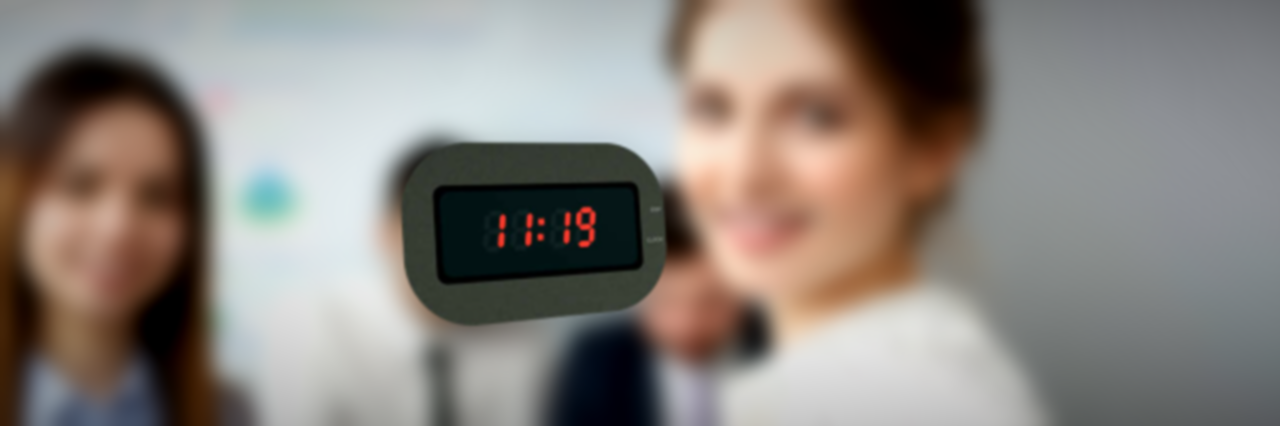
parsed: **11:19**
